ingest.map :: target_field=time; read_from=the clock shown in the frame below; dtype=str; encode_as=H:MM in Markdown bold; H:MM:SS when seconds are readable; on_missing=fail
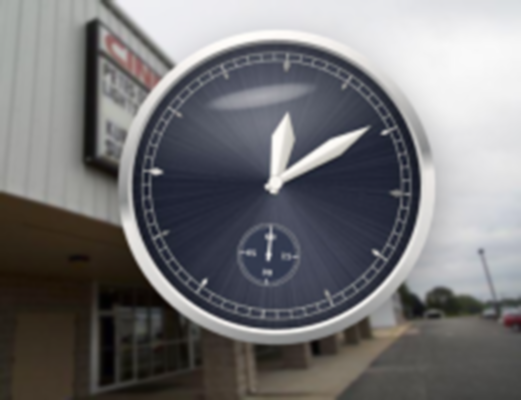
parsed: **12:09**
